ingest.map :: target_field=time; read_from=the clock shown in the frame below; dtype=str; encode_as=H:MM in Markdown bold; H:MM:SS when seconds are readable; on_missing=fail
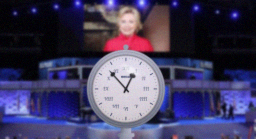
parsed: **12:53**
